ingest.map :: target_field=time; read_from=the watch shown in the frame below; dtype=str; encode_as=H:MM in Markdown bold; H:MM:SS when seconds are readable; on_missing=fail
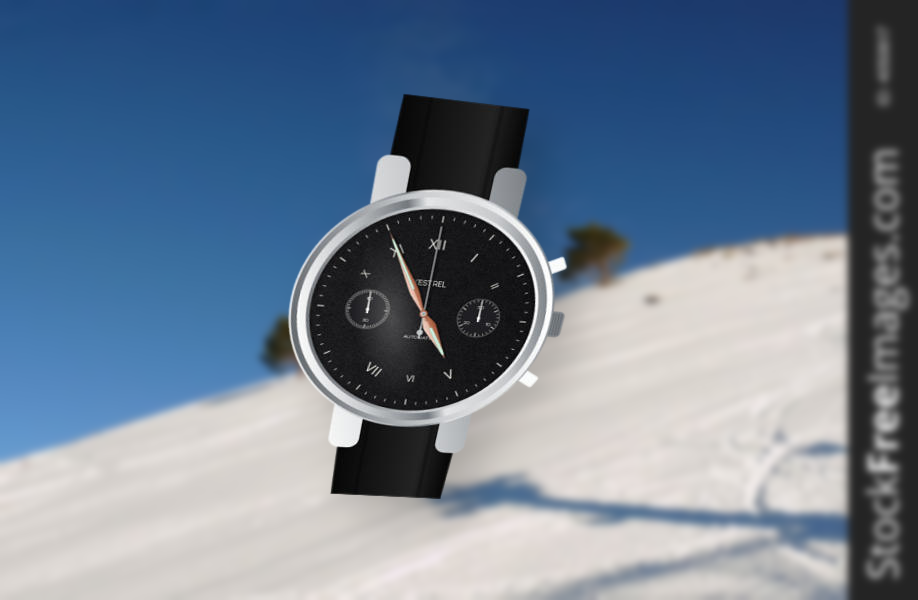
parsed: **4:55**
